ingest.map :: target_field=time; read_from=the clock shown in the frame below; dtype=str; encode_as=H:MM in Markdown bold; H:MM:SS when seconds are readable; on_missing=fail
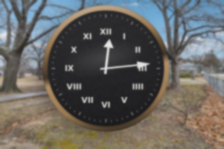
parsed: **12:14**
